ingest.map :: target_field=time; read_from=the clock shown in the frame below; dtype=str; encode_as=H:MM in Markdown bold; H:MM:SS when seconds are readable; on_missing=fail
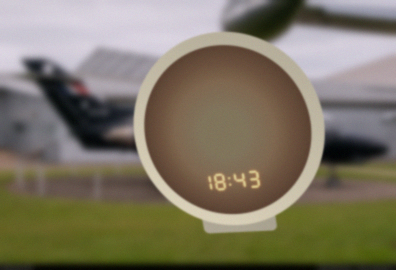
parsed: **18:43**
